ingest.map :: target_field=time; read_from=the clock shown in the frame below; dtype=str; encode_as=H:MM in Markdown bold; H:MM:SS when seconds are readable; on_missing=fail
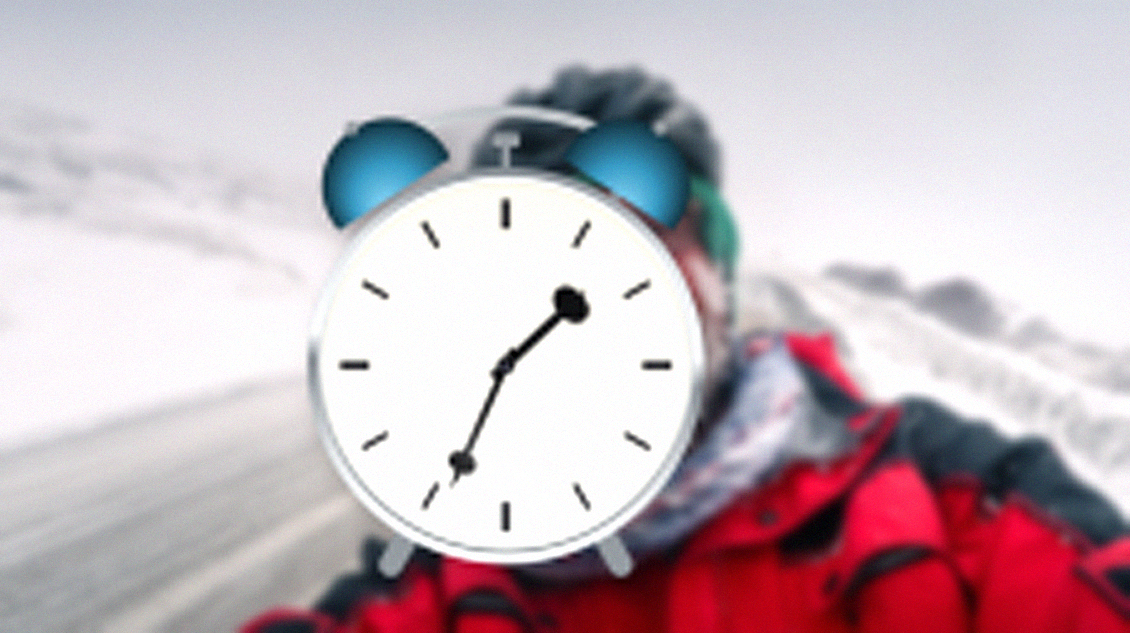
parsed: **1:34**
